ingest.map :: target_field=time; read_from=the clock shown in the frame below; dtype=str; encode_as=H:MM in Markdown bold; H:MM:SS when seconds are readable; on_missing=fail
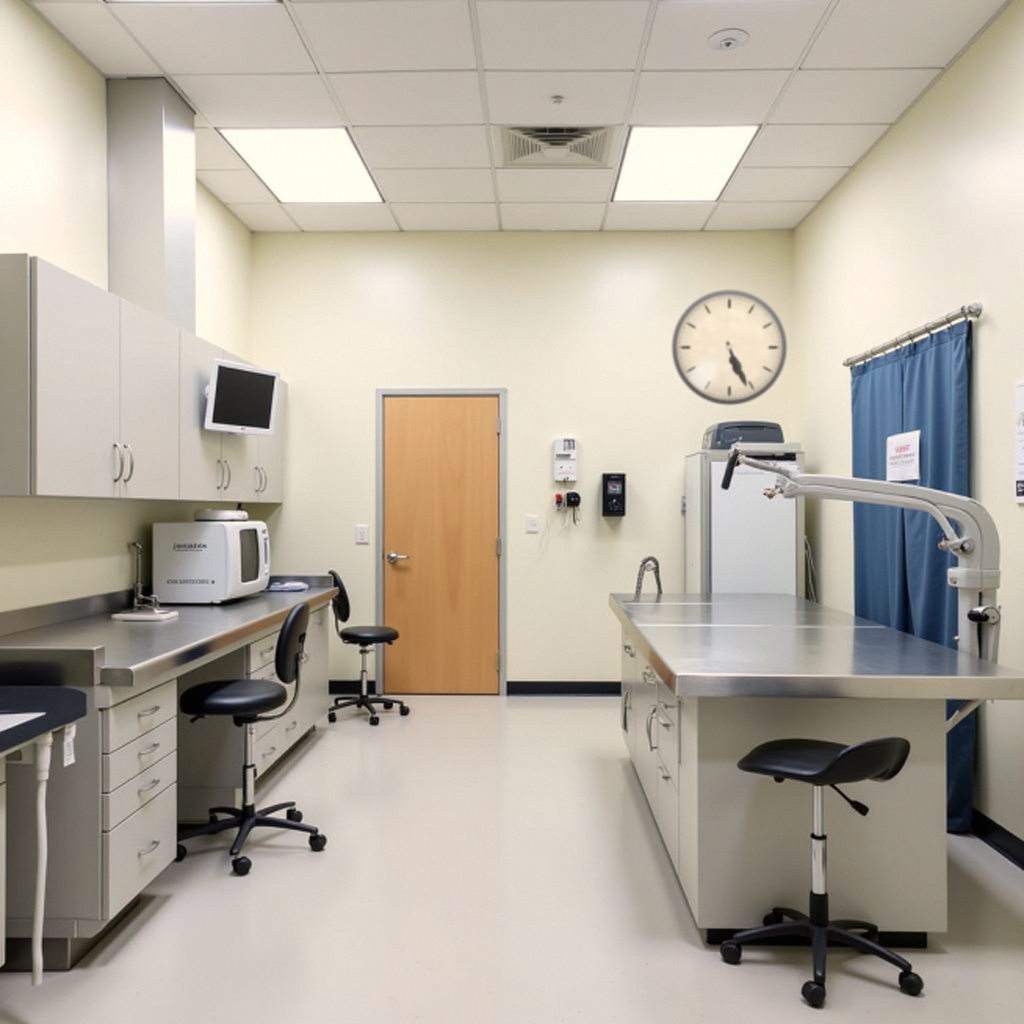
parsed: **5:26**
